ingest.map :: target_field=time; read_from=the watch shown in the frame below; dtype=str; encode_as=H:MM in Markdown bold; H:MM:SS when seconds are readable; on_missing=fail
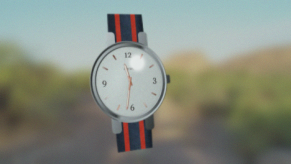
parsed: **11:32**
